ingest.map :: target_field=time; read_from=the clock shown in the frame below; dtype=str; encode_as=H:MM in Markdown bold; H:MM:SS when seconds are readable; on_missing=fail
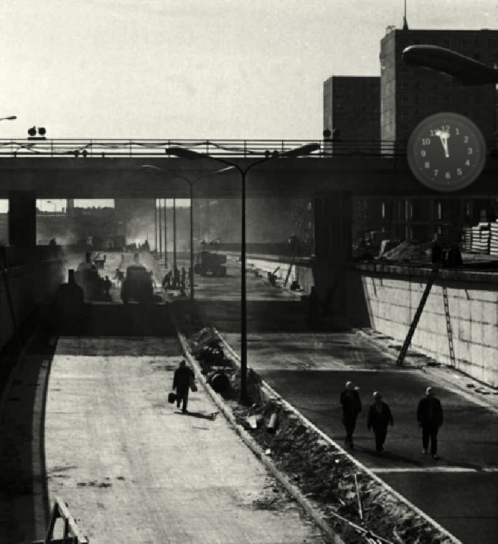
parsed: **11:57**
